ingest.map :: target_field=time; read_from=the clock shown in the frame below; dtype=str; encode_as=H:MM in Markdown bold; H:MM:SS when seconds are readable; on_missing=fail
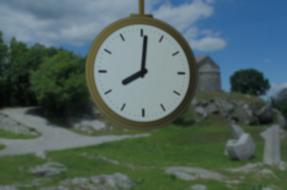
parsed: **8:01**
